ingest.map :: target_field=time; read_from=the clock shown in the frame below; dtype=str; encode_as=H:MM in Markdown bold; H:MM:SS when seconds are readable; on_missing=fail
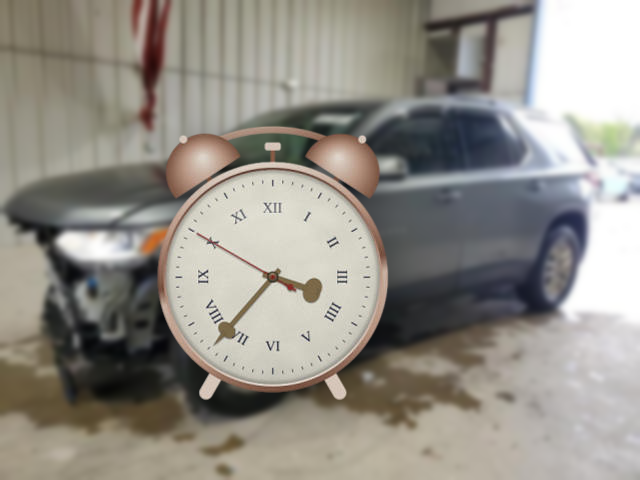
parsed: **3:36:50**
